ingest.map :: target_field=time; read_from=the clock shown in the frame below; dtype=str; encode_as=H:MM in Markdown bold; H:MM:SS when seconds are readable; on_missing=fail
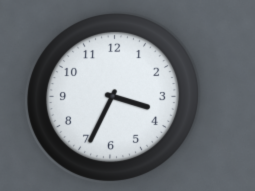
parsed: **3:34**
